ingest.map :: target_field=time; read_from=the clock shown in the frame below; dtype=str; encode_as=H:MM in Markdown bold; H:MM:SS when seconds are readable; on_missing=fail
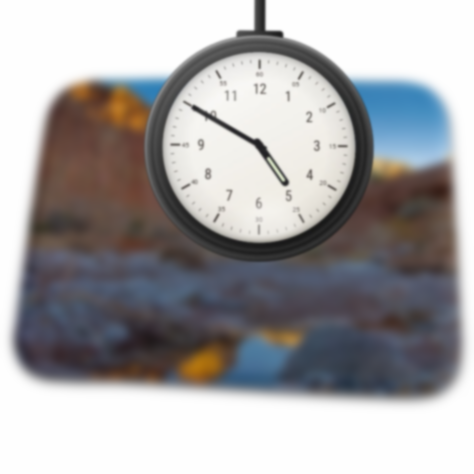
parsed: **4:50**
